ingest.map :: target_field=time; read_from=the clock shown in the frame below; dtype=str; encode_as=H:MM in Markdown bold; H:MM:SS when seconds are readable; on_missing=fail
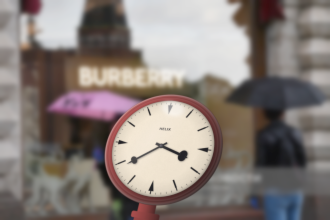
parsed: **3:39**
